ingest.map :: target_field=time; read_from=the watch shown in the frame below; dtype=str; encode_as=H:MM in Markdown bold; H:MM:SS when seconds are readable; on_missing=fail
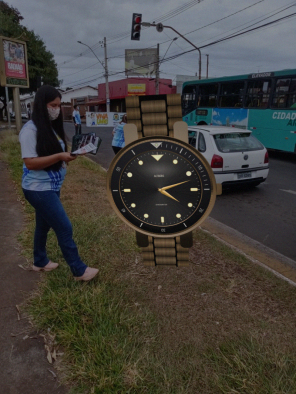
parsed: **4:12**
